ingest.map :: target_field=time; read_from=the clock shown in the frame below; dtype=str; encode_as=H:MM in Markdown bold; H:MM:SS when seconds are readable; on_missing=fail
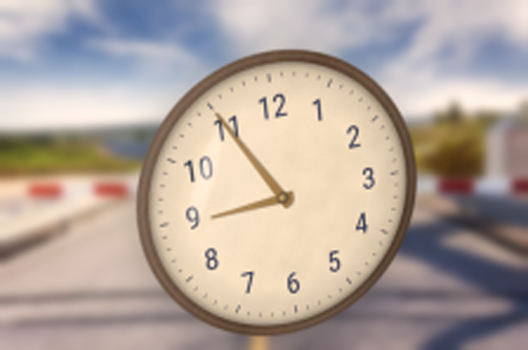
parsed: **8:55**
